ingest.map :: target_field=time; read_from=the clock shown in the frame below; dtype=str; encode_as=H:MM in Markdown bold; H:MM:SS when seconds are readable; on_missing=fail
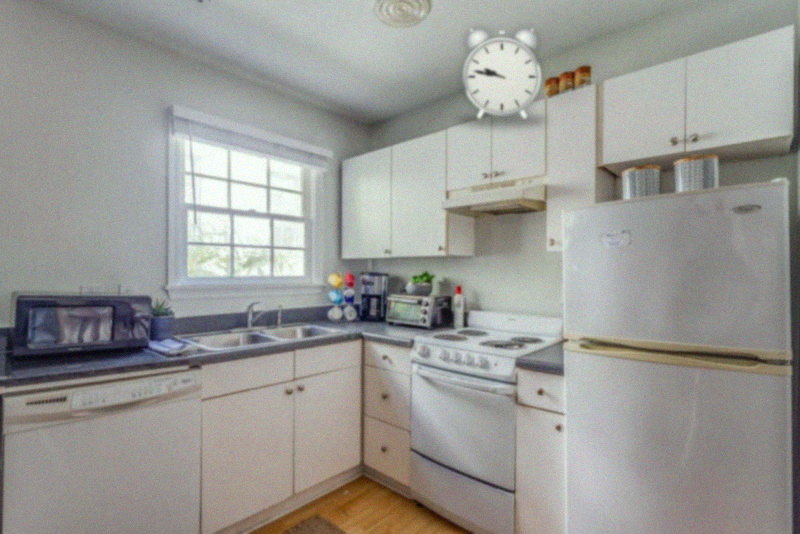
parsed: **9:47**
